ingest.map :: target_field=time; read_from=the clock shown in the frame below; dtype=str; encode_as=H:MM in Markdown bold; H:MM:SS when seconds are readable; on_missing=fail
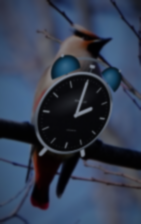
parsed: **2:00**
